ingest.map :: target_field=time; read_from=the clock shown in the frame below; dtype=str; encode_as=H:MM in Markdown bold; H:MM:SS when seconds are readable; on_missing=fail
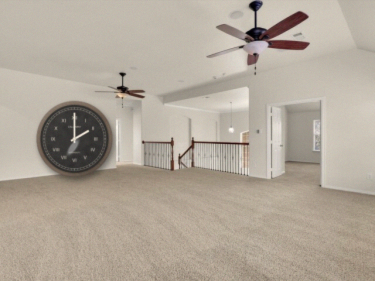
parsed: **2:00**
